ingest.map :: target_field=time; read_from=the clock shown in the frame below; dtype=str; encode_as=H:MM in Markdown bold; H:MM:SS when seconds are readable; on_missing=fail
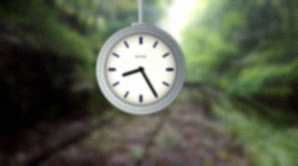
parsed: **8:25**
